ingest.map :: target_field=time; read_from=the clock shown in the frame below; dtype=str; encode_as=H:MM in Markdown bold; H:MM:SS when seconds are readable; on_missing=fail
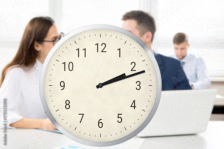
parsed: **2:12**
